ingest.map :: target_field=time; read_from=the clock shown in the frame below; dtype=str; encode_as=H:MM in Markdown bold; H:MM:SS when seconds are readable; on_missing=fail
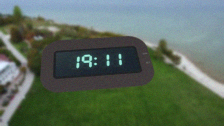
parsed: **19:11**
